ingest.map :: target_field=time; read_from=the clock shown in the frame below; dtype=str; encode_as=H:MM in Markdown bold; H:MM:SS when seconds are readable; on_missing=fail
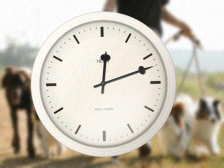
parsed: **12:12**
